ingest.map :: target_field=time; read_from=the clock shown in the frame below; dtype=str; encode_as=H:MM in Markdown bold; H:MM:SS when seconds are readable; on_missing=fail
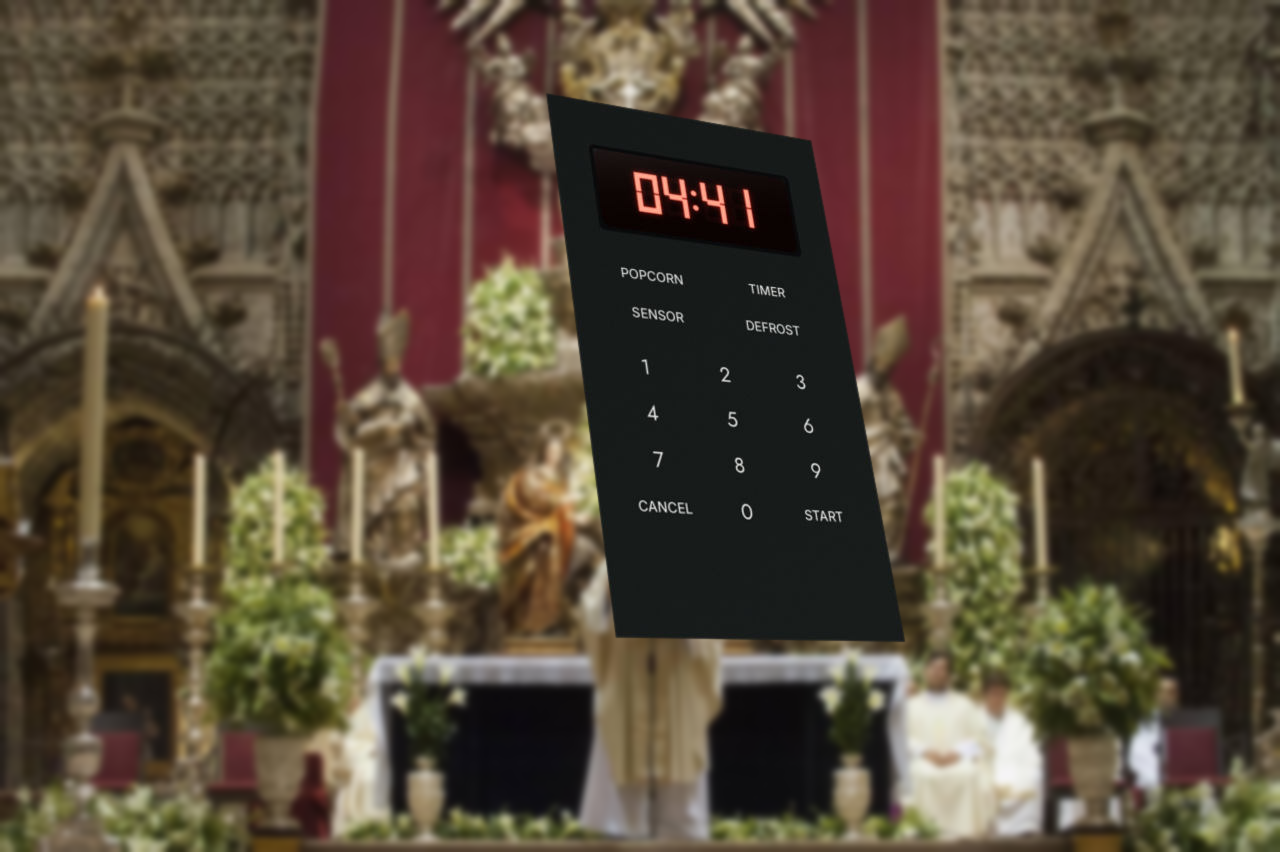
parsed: **4:41**
